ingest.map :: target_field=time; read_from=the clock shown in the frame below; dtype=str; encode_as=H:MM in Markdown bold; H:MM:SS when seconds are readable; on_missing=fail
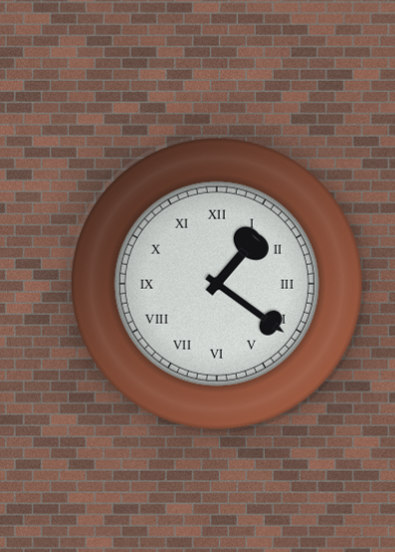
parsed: **1:21**
